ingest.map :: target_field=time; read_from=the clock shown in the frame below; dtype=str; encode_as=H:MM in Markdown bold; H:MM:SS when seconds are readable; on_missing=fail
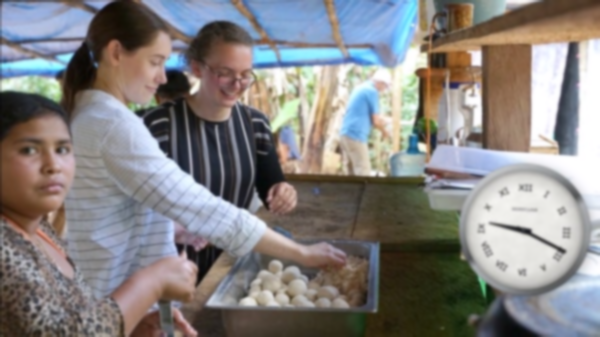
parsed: **9:19**
